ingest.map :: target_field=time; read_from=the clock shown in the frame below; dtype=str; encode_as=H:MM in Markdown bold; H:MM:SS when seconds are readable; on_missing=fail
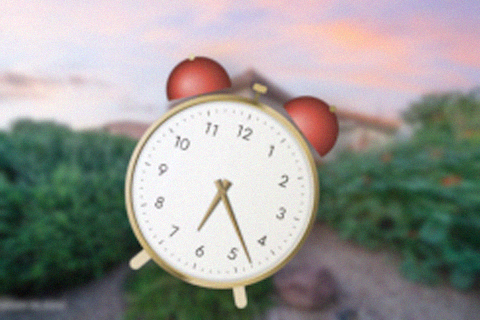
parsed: **6:23**
